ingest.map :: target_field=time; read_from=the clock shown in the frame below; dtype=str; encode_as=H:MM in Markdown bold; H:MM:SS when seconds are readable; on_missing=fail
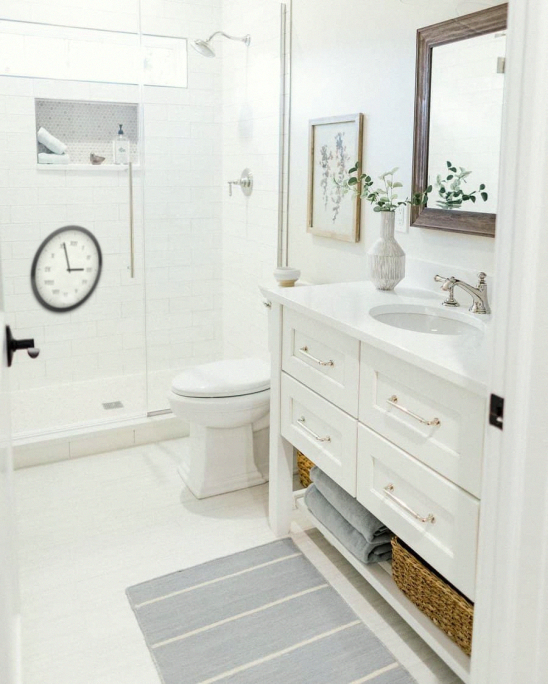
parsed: **2:56**
